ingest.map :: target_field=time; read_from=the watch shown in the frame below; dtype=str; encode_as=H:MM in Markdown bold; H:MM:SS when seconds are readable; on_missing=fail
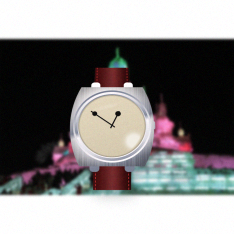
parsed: **12:51**
